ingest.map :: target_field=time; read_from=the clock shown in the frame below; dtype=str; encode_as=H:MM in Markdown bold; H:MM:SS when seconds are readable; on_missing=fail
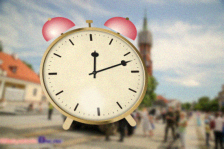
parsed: **12:12**
